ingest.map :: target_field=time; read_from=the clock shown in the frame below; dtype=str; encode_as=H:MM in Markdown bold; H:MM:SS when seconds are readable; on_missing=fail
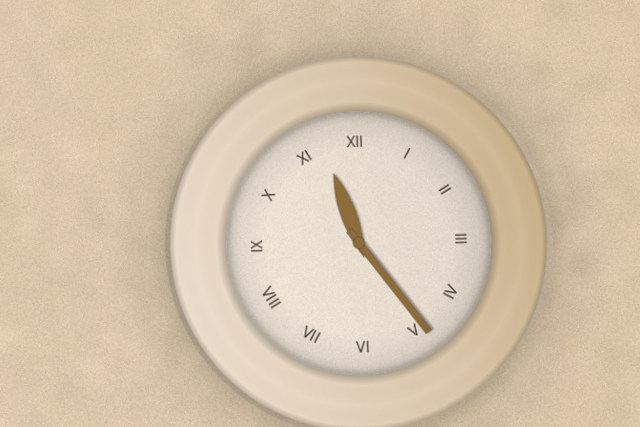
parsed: **11:24**
